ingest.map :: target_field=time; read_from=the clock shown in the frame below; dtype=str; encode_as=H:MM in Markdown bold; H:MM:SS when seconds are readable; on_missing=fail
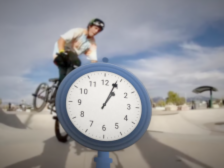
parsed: **1:04**
